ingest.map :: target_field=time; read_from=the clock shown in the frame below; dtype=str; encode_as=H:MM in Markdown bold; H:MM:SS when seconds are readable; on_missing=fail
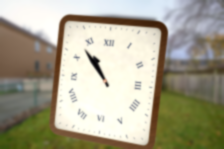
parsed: **10:53**
